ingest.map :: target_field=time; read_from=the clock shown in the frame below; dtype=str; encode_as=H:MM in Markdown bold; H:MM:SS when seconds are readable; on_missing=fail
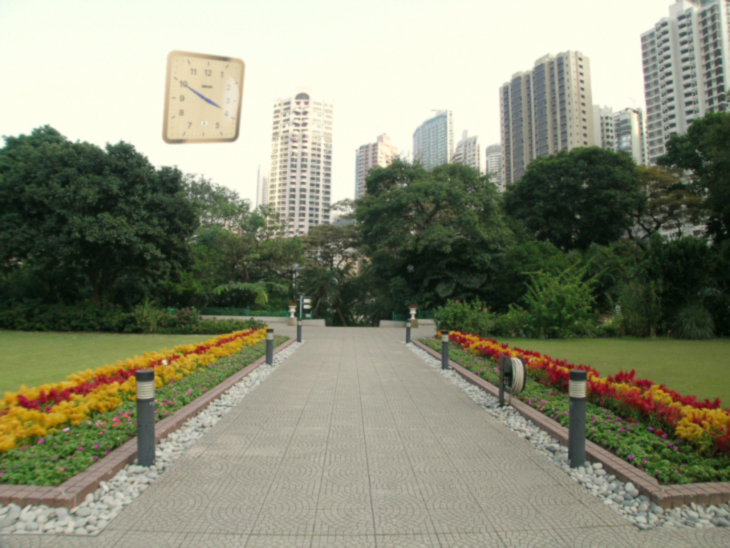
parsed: **3:50**
